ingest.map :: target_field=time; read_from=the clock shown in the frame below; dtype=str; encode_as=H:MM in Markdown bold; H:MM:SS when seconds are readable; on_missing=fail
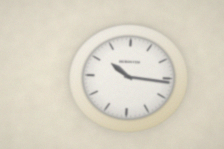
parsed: **10:16**
